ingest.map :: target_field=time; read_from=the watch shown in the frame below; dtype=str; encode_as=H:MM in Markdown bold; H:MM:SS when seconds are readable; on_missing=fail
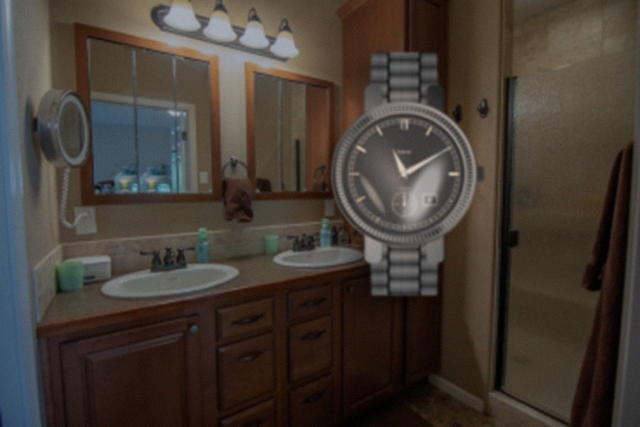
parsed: **11:10**
